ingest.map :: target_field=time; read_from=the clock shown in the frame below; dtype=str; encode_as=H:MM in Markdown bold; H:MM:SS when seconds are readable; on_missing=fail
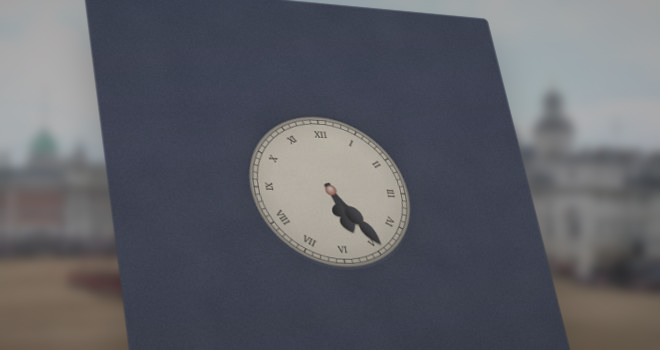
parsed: **5:24**
